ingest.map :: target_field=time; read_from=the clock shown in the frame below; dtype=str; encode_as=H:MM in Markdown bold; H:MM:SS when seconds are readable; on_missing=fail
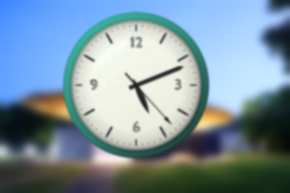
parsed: **5:11:23**
